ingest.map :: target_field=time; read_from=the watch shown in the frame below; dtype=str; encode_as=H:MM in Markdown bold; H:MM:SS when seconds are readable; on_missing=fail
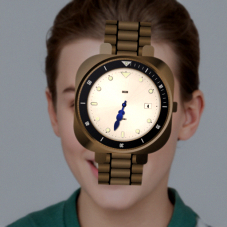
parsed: **6:33**
